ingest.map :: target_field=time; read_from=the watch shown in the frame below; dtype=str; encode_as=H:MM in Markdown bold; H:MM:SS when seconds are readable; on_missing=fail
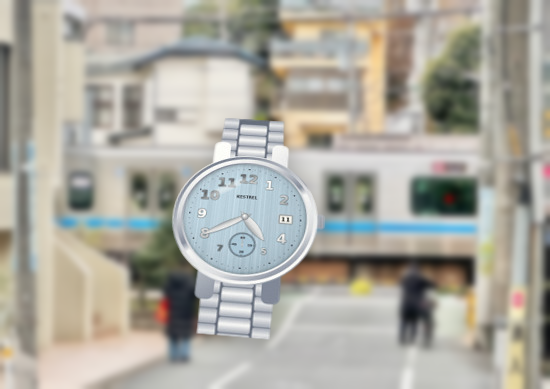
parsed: **4:40**
